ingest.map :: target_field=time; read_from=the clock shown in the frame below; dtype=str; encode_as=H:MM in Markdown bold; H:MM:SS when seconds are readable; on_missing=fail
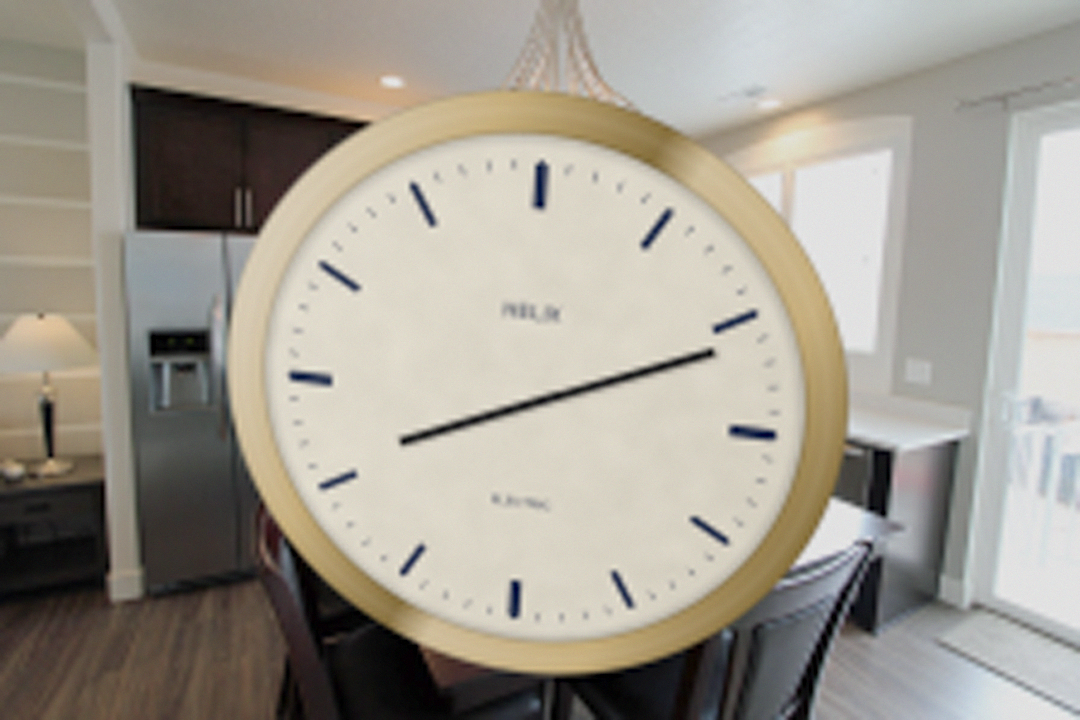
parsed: **8:11**
